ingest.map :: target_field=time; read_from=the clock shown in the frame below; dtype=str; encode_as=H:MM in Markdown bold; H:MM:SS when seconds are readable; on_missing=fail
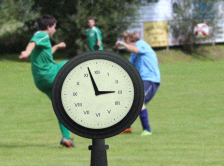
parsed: **2:57**
